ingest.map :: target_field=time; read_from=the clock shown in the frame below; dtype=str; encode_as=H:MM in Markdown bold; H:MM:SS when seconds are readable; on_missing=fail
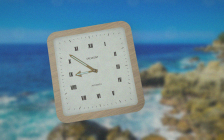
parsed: **8:52**
